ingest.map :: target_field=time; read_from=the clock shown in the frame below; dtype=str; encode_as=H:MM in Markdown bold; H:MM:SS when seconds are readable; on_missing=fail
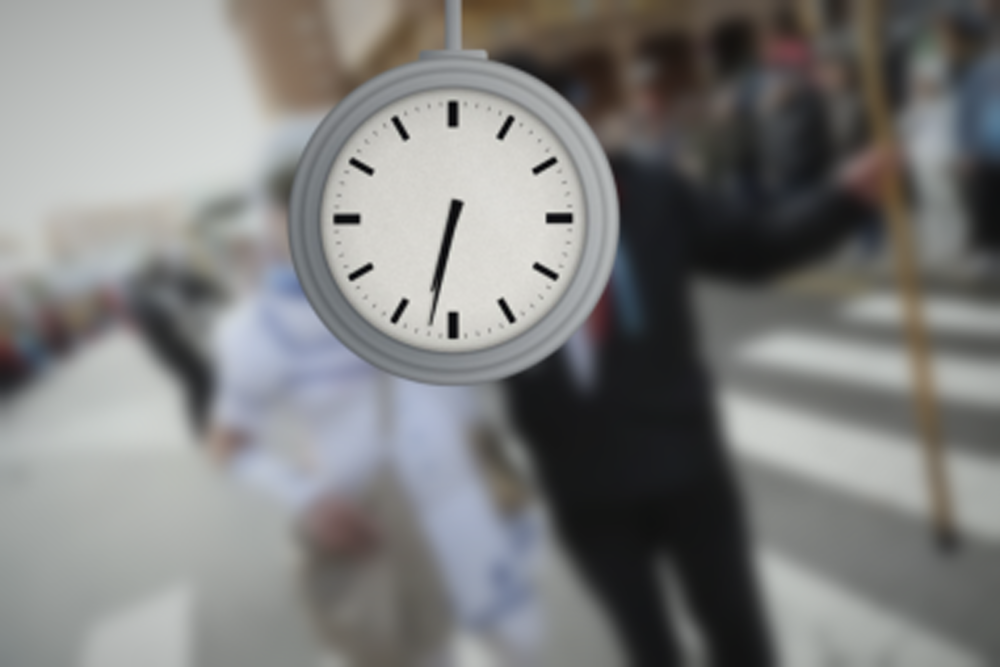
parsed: **6:32**
